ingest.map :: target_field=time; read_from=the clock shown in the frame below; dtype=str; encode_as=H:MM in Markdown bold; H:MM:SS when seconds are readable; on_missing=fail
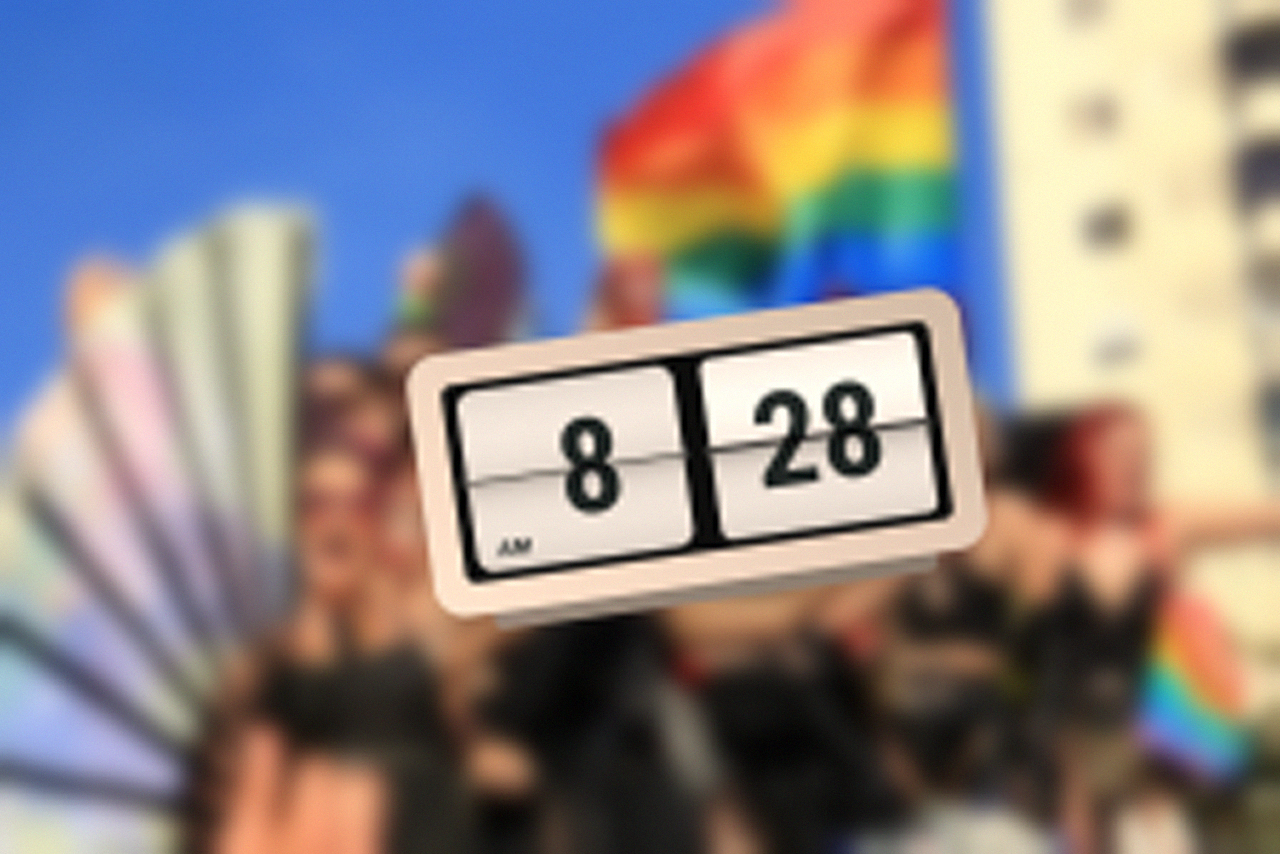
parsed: **8:28**
